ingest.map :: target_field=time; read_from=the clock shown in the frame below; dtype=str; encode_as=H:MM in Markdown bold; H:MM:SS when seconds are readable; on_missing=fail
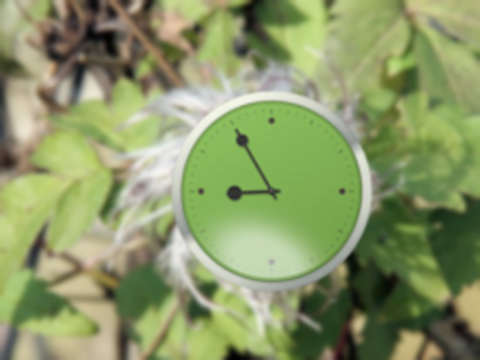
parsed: **8:55**
